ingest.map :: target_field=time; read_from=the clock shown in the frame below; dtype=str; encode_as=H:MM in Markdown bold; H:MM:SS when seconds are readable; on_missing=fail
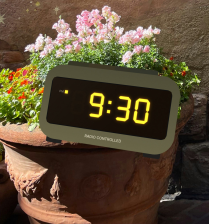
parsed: **9:30**
